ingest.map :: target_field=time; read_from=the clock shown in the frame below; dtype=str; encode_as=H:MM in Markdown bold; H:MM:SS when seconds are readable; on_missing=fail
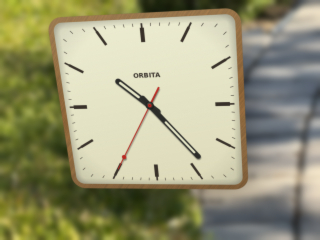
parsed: **10:23:35**
